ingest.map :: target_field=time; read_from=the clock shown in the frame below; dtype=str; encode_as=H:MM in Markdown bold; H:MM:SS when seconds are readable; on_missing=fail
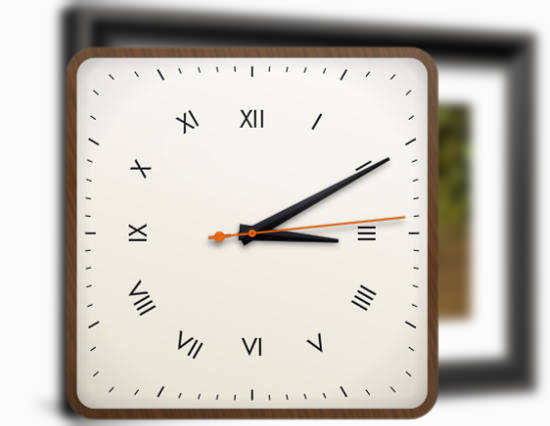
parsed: **3:10:14**
